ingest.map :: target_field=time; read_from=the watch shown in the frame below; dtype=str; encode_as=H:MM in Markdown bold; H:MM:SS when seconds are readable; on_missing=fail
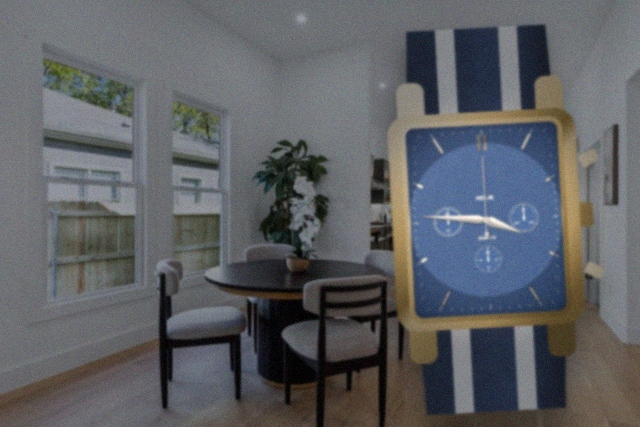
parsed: **3:46**
